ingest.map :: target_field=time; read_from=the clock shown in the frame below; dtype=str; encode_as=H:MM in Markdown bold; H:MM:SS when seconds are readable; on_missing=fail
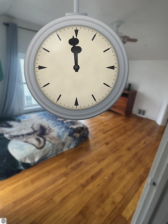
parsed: **11:59**
